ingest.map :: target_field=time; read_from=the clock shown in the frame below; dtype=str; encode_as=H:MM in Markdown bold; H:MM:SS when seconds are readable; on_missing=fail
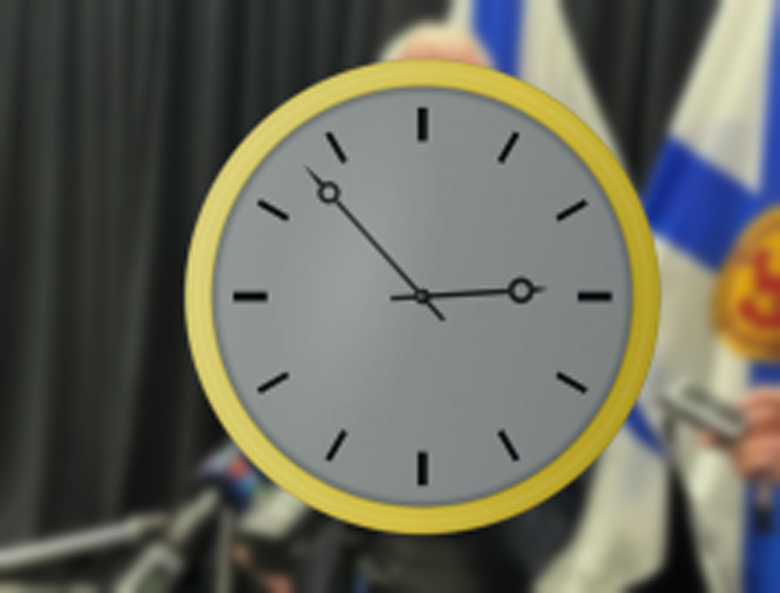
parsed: **2:53**
